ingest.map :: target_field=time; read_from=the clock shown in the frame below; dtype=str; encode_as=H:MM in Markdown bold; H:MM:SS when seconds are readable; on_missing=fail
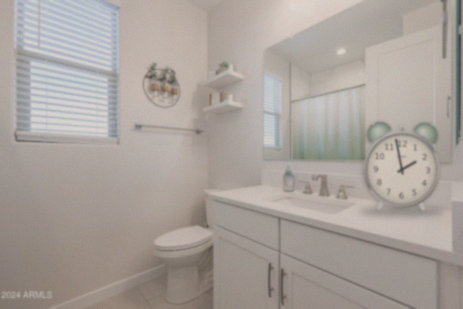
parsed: **1:58**
